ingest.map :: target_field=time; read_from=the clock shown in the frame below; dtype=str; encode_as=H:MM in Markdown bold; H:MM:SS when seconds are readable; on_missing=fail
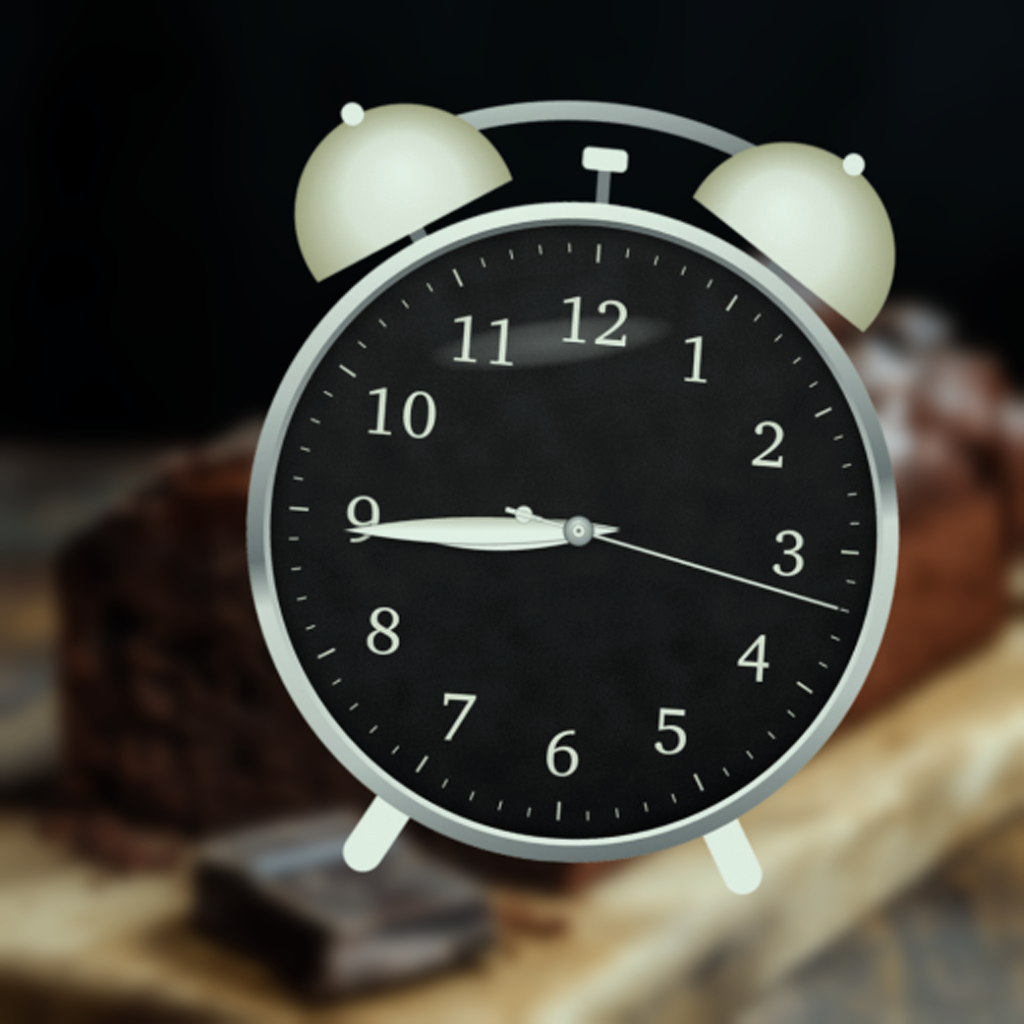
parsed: **8:44:17**
